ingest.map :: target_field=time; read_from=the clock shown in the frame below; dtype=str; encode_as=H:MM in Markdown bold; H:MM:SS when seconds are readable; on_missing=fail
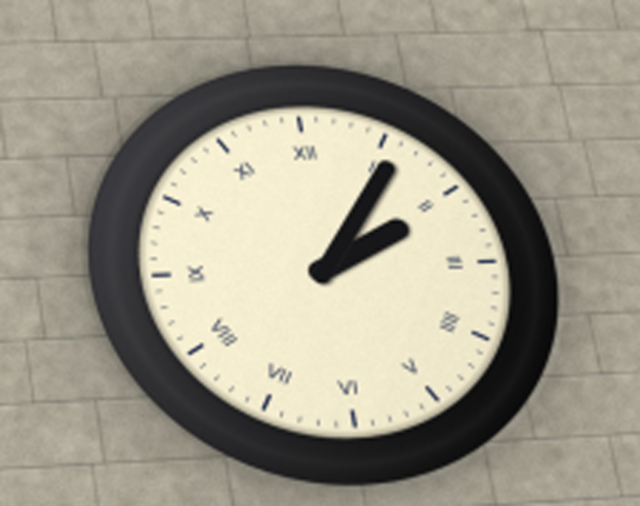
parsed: **2:06**
